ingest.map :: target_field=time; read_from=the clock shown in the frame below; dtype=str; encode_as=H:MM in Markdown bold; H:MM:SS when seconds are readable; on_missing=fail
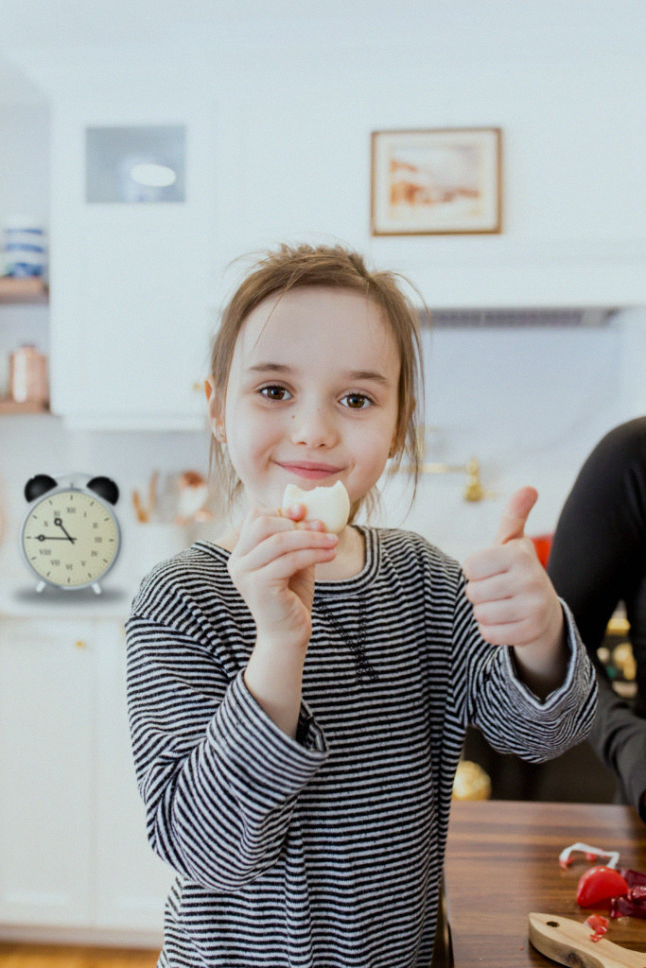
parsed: **10:45**
